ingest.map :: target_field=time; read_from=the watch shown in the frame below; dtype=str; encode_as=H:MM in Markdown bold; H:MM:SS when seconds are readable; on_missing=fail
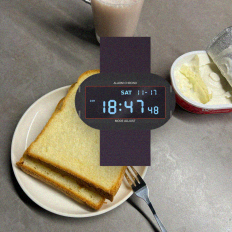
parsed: **18:47:48**
